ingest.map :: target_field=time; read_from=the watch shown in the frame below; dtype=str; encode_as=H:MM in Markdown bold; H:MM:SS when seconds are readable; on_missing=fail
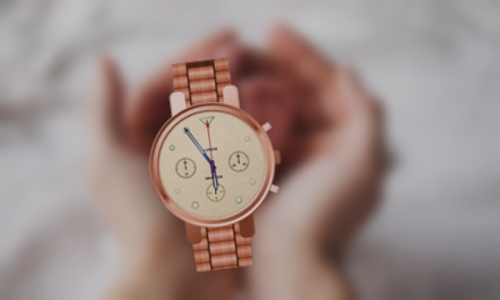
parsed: **5:55**
